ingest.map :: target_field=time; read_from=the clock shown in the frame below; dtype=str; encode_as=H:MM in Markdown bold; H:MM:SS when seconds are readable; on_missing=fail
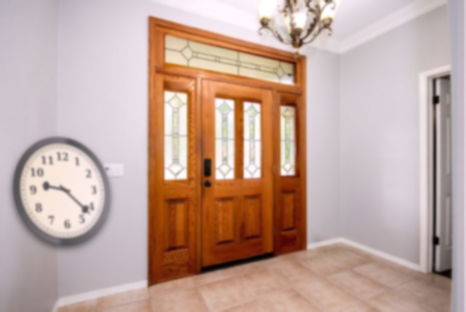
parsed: **9:22**
